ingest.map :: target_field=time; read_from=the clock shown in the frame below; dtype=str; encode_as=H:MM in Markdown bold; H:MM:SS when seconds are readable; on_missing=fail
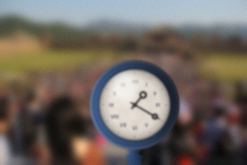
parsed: **1:20**
